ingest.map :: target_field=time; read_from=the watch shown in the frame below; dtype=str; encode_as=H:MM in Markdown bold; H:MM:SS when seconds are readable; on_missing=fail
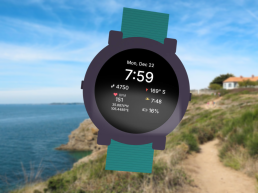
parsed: **7:59**
